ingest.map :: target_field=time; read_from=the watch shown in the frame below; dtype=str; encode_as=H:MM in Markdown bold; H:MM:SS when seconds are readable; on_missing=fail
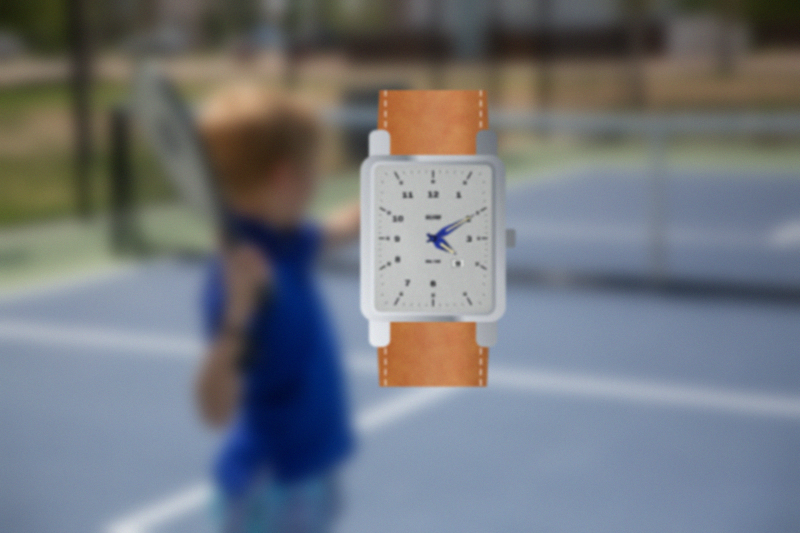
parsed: **4:10**
